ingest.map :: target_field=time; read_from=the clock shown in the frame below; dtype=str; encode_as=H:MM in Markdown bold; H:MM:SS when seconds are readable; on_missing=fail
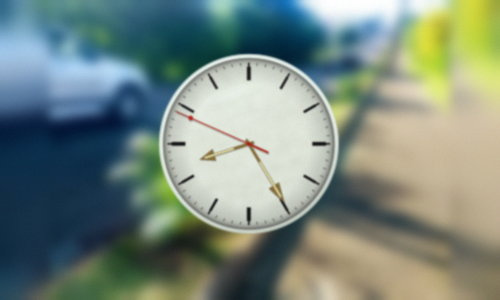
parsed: **8:24:49**
